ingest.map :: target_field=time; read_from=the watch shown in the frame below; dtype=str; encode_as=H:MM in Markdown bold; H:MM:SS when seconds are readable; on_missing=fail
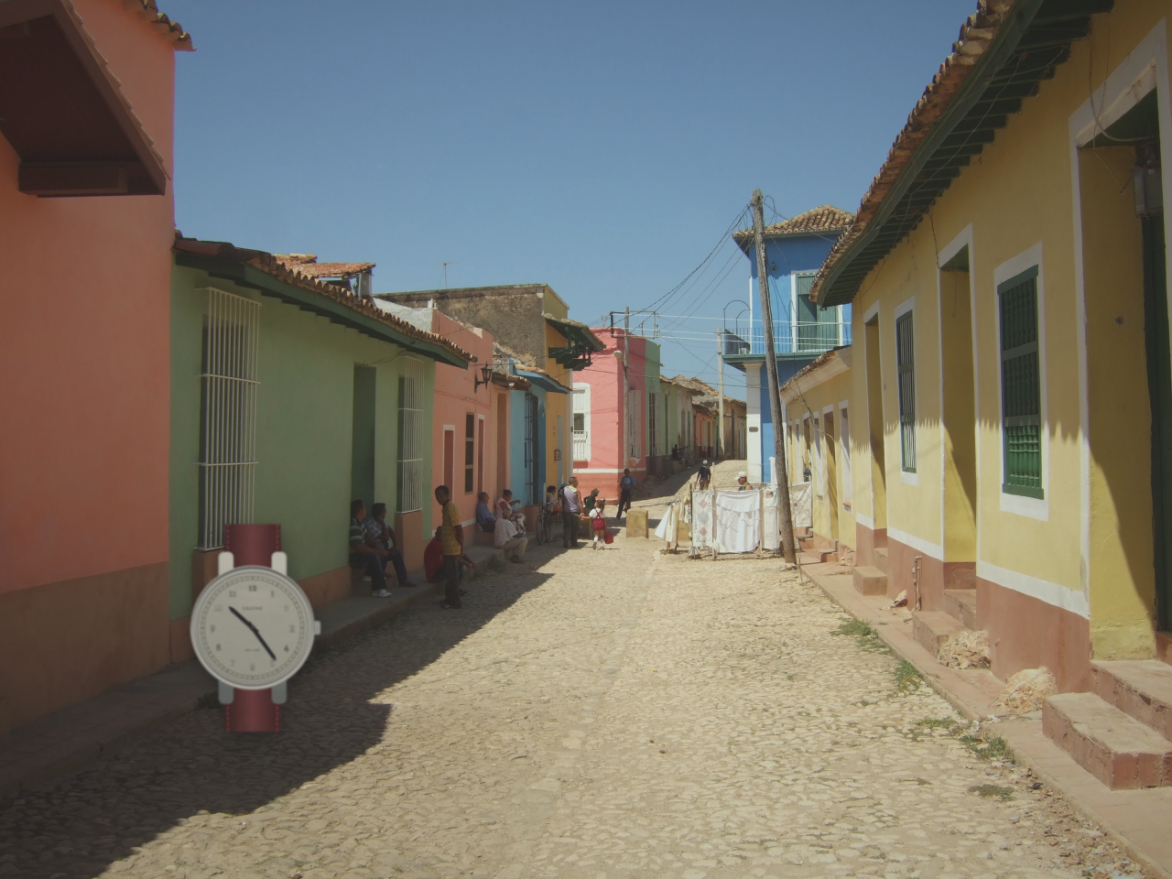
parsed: **10:24**
